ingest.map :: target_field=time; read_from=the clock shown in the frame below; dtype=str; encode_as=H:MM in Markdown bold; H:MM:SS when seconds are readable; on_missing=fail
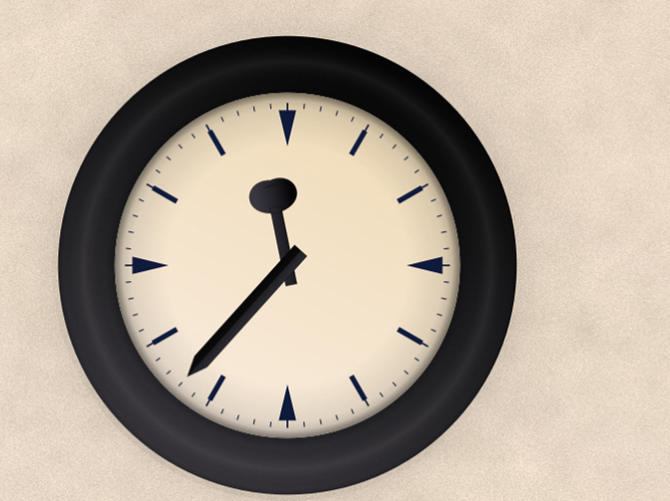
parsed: **11:37**
